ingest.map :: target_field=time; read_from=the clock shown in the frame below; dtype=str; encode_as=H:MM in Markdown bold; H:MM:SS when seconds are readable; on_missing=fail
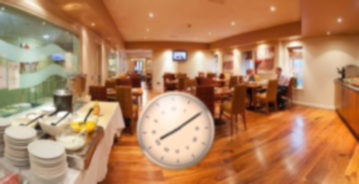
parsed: **8:10**
